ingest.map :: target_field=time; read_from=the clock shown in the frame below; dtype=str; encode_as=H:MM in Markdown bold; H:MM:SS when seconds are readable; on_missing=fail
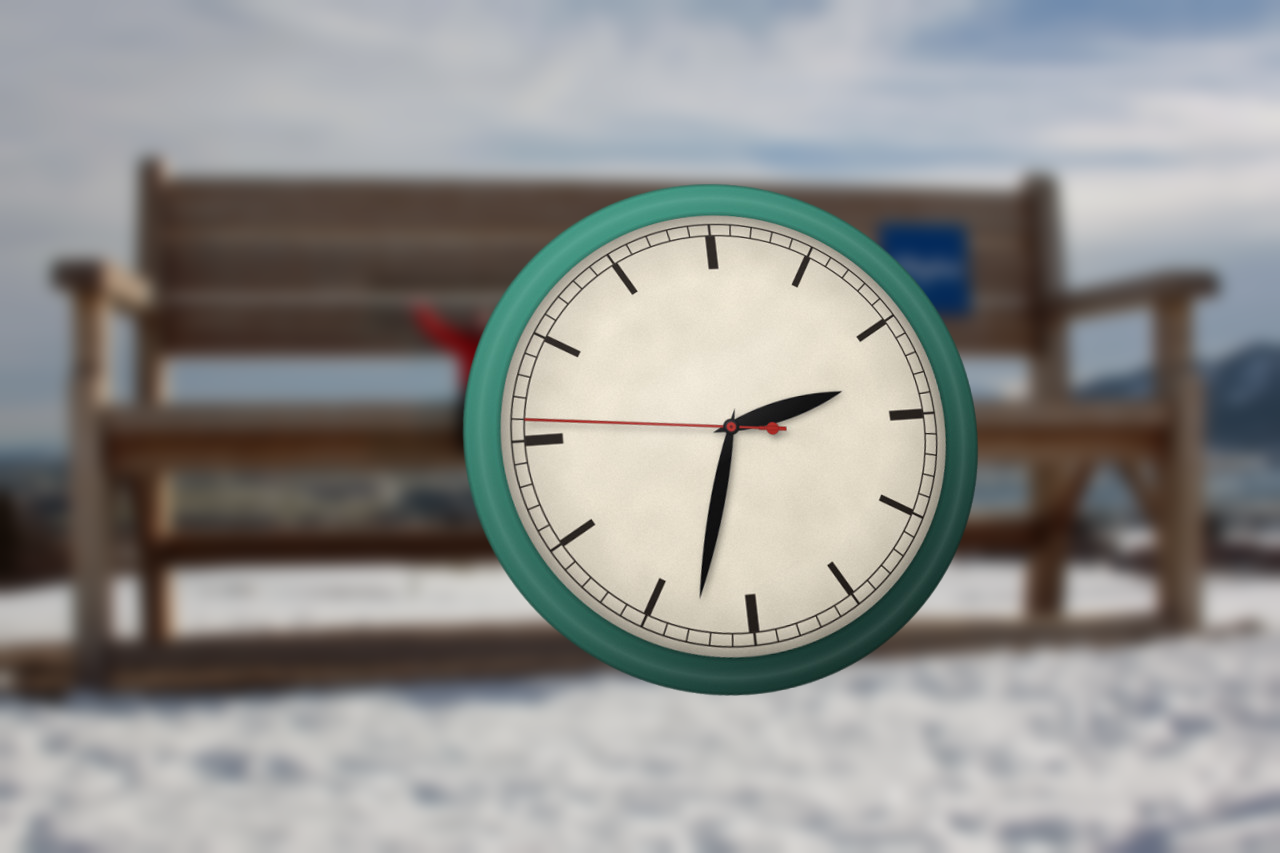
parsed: **2:32:46**
